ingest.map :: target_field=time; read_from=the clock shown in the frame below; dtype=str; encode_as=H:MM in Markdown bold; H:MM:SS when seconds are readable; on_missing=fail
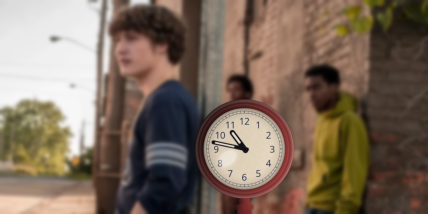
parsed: **10:47**
